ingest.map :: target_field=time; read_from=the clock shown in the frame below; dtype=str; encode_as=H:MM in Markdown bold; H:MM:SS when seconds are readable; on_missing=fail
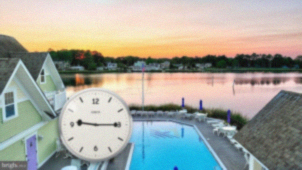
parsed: **9:15**
